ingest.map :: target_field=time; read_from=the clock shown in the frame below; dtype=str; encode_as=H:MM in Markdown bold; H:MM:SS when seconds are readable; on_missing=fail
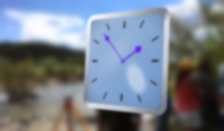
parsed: **1:53**
